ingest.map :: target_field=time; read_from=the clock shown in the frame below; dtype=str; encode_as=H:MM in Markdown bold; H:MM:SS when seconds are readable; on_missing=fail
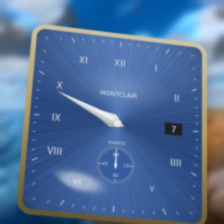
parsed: **9:49**
